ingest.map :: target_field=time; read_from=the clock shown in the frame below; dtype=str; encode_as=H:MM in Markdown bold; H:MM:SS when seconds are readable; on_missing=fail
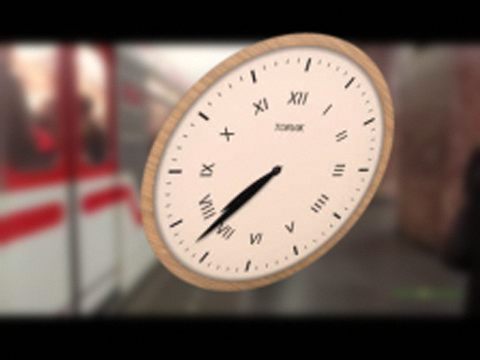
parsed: **7:37**
